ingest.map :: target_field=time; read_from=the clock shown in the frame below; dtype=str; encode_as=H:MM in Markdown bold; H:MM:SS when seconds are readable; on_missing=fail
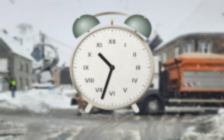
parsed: **10:33**
